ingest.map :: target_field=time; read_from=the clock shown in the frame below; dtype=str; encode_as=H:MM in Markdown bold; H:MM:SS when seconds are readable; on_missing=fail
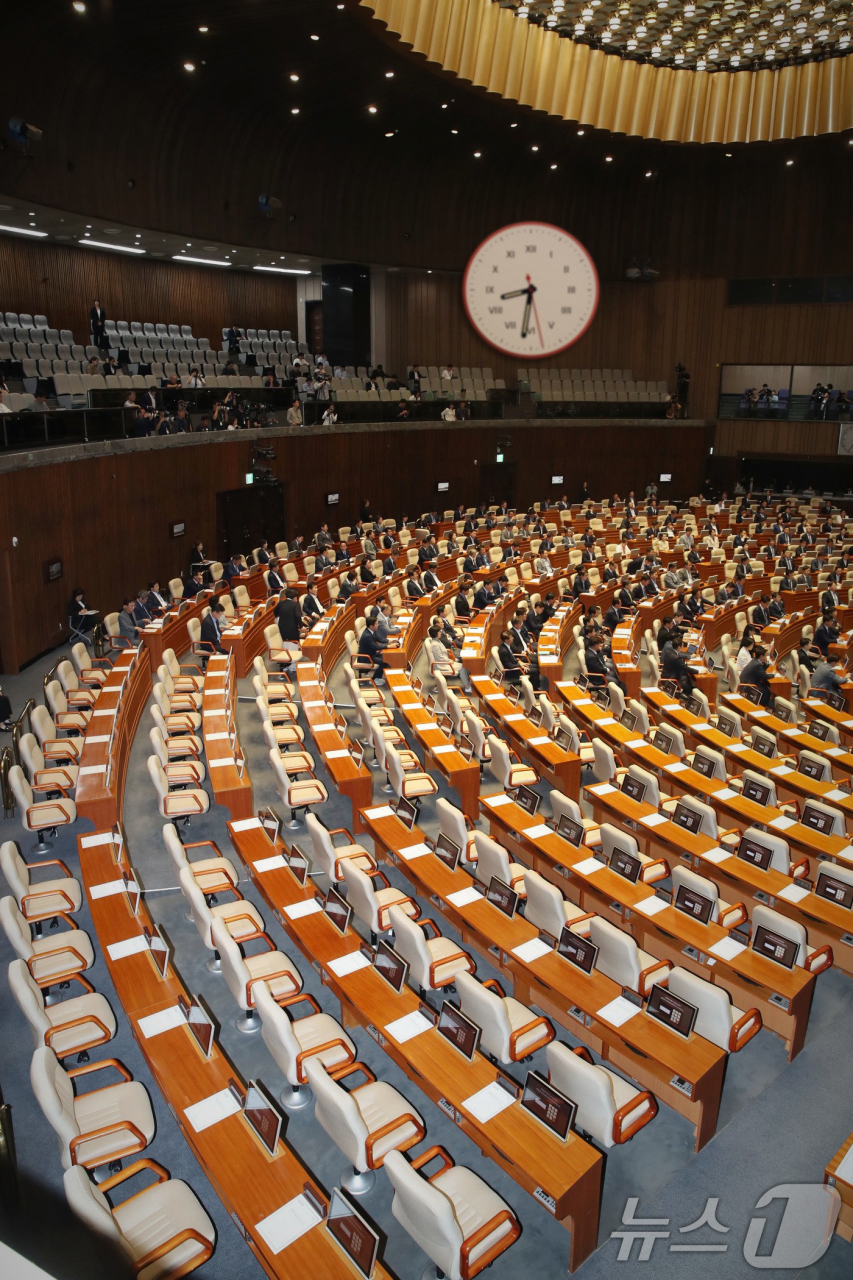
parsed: **8:31:28**
